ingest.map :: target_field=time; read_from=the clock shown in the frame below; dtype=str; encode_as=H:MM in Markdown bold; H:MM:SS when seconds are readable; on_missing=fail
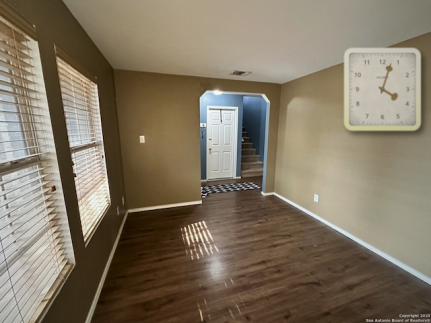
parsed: **4:03**
